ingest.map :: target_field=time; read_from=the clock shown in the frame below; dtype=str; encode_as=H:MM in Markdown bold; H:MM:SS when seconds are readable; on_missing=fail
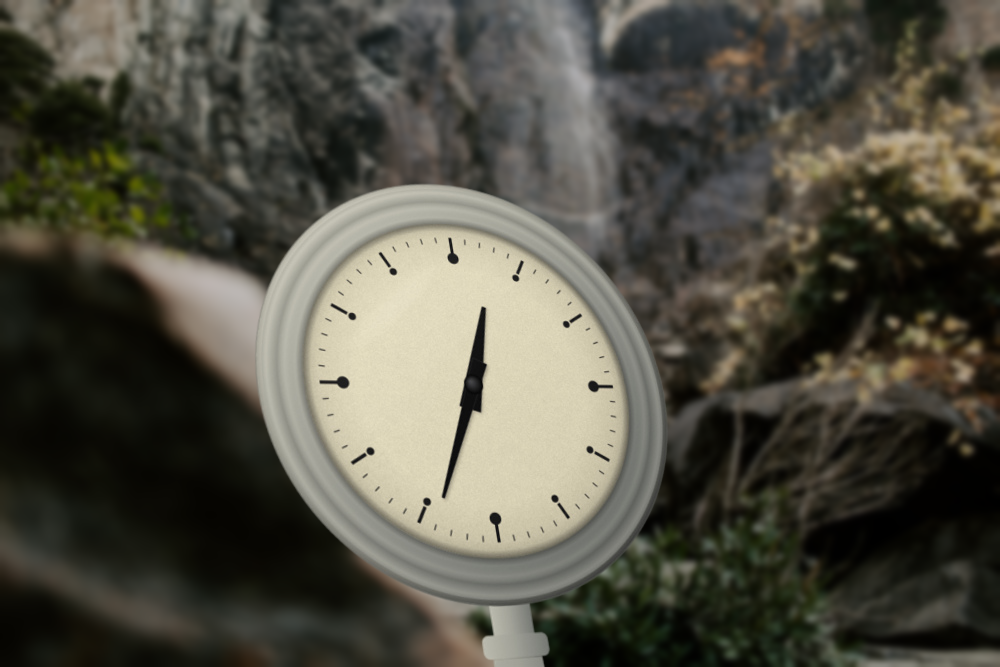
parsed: **12:34**
